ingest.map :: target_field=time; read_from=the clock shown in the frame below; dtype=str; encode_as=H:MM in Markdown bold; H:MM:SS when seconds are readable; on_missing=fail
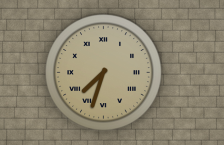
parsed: **7:33**
